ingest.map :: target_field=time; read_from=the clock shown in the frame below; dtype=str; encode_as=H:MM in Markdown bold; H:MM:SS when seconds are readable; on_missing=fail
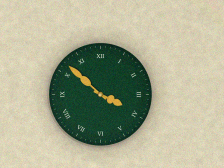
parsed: **3:52**
